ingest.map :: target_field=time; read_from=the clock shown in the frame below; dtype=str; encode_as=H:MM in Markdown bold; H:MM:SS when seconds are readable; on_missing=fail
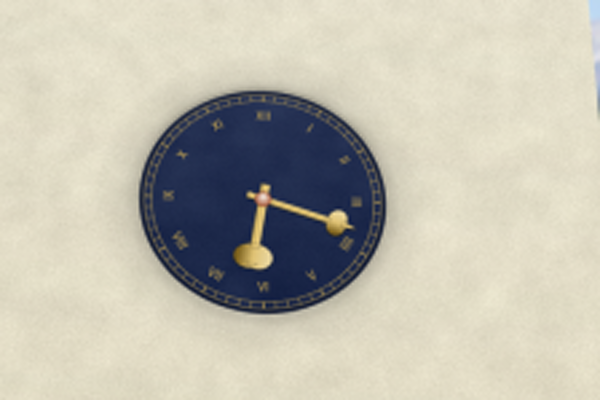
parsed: **6:18**
